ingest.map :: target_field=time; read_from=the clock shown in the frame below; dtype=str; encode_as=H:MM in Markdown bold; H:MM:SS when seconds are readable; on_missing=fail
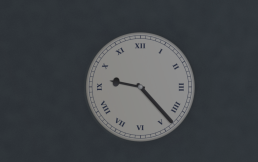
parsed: **9:23**
